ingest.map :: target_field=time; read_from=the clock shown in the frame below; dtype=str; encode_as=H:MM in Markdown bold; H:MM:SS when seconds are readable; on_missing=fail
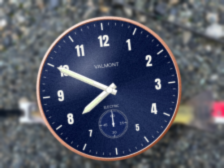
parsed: **7:50**
